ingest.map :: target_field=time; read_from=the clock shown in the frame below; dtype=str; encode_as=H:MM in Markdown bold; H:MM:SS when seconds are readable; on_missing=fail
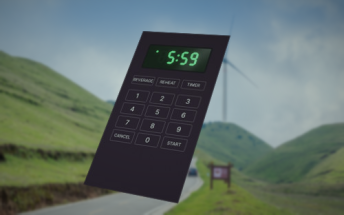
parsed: **5:59**
